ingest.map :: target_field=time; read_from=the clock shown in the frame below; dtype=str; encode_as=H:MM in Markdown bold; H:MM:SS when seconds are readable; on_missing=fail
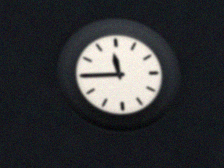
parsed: **11:45**
